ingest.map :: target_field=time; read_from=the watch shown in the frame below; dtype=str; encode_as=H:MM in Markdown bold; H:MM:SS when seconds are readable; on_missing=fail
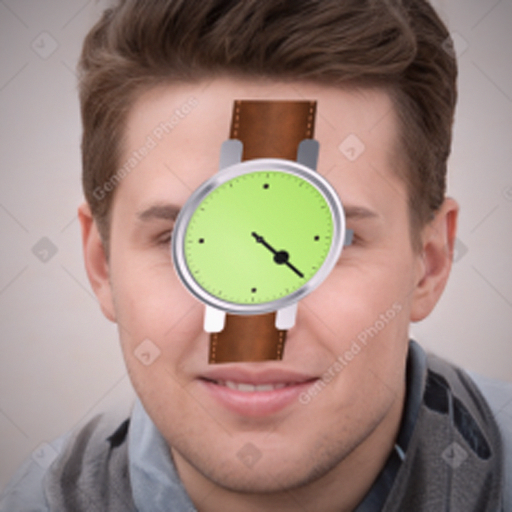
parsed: **4:22**
